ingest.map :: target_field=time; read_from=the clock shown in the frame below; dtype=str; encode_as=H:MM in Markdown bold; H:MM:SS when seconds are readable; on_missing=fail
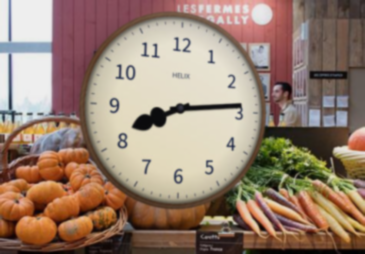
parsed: **8:14**
